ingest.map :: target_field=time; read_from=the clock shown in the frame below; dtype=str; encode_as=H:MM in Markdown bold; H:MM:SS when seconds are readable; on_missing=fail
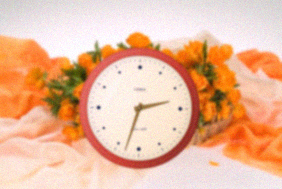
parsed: **2:33**
